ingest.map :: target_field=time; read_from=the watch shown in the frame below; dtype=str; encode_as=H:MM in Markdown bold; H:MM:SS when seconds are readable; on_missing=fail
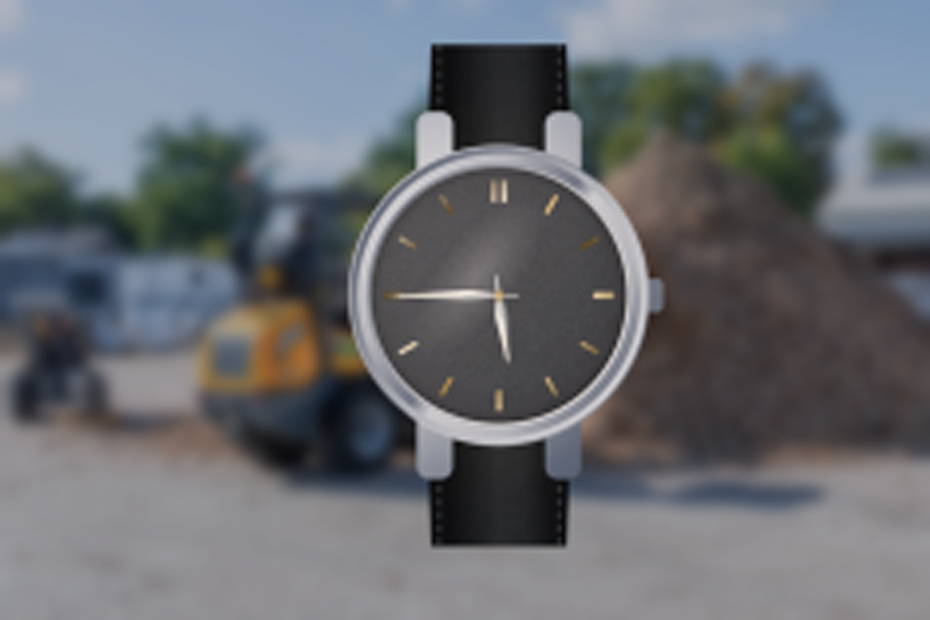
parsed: **5:45**
